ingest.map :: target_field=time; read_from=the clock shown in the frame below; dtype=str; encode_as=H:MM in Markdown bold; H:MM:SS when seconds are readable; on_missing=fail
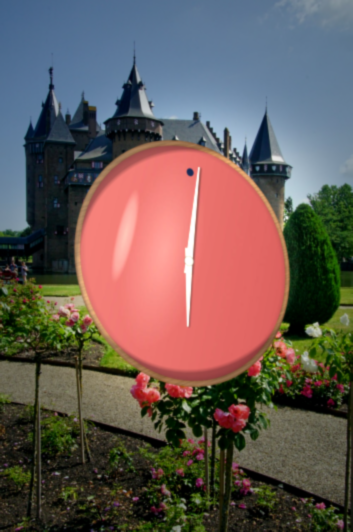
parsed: **6:01**
